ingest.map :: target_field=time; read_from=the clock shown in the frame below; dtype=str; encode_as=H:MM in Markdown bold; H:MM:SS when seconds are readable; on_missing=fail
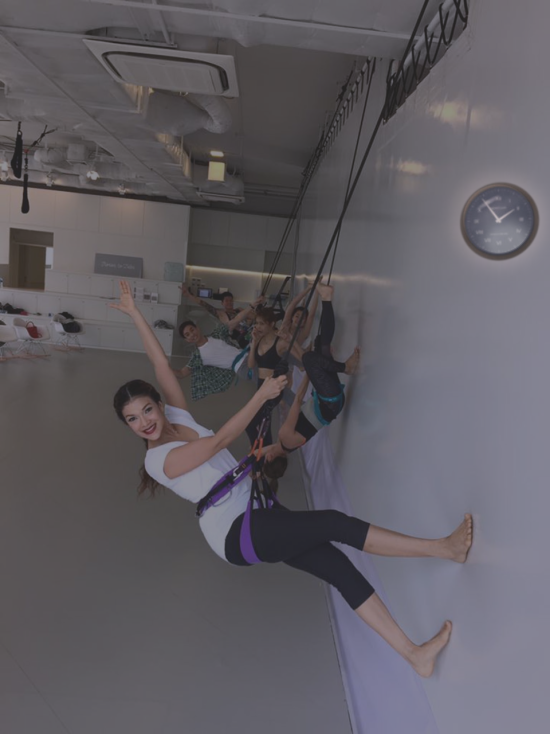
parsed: **1:54**
